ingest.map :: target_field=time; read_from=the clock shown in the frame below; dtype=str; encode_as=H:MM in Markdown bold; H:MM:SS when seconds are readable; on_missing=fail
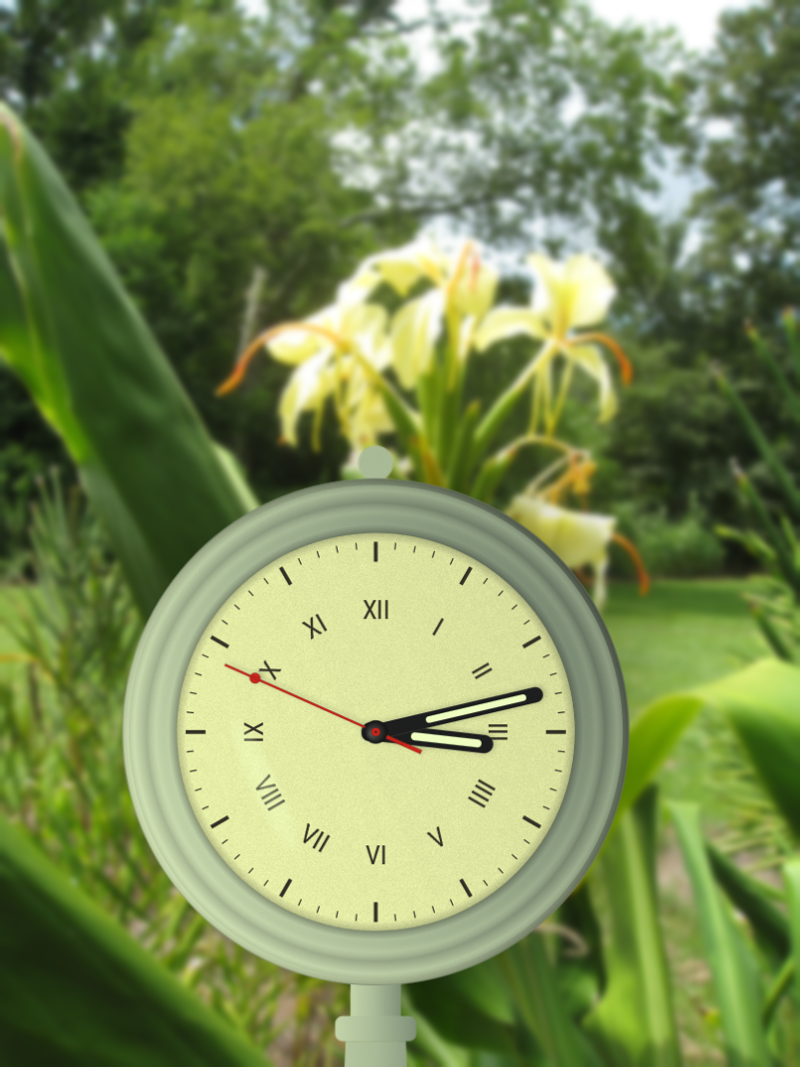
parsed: **3:12:49**
